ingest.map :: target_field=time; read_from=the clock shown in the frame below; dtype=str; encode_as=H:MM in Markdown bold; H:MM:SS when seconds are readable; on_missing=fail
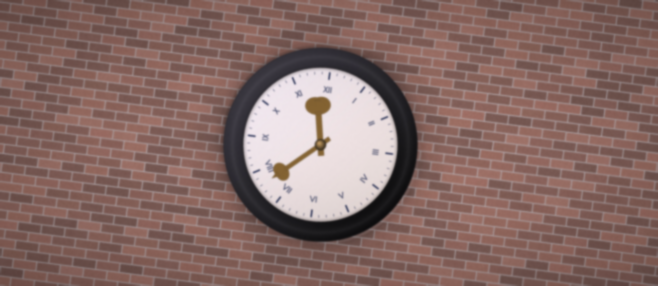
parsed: **11:38**
